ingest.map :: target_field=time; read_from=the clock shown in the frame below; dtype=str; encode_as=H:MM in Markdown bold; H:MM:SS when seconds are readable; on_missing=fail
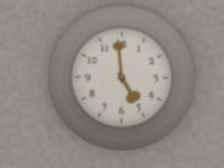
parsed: **4:59**
